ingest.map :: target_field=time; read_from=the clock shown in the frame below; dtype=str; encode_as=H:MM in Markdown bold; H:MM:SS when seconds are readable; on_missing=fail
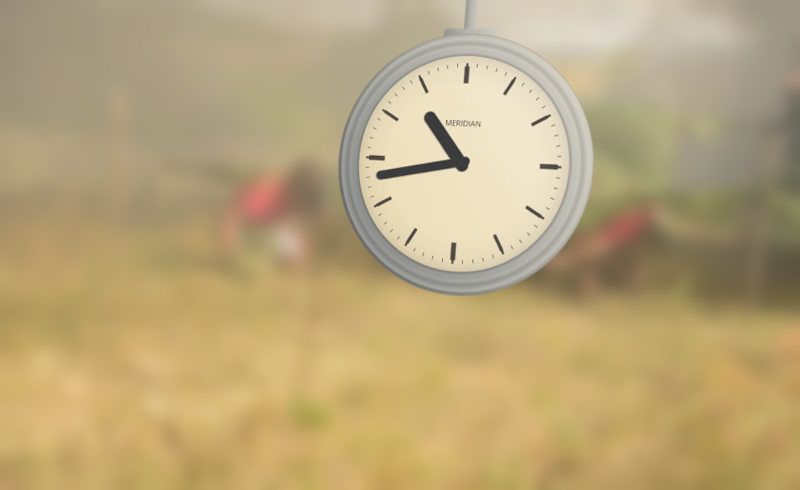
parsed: **10:43**
